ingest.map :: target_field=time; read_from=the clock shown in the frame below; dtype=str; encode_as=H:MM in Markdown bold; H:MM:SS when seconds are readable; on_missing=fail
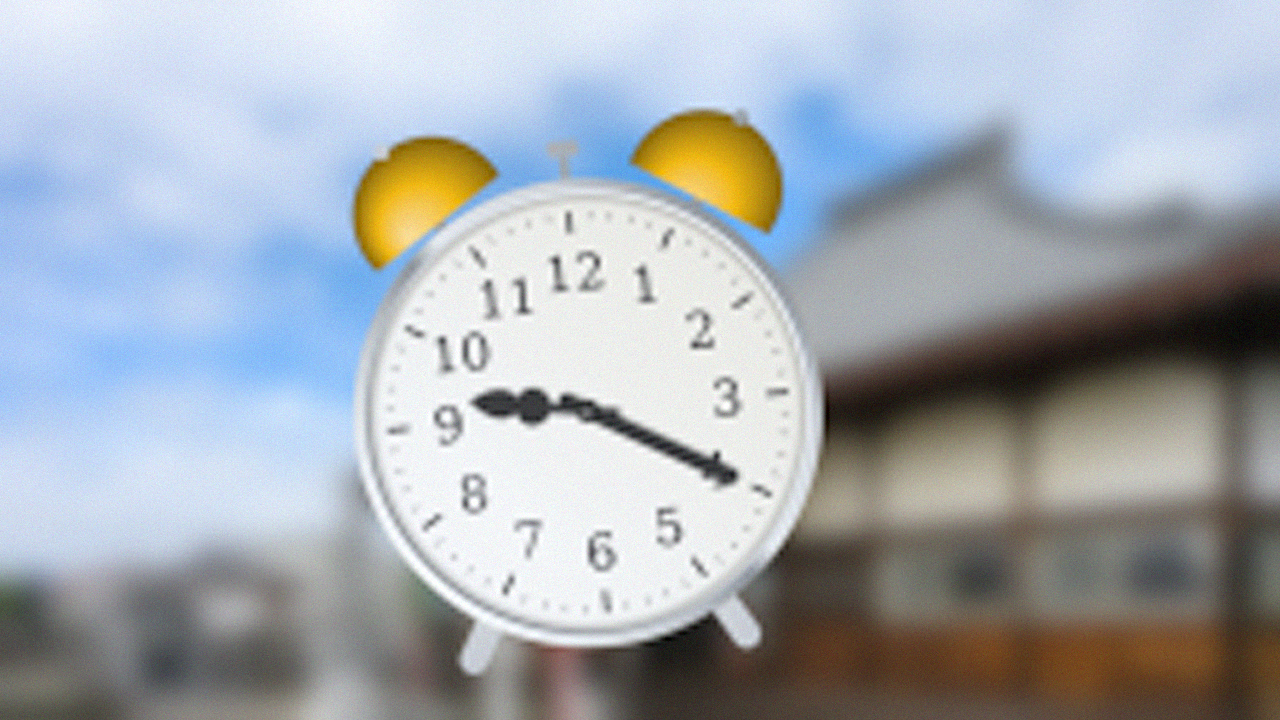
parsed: **9:20**
